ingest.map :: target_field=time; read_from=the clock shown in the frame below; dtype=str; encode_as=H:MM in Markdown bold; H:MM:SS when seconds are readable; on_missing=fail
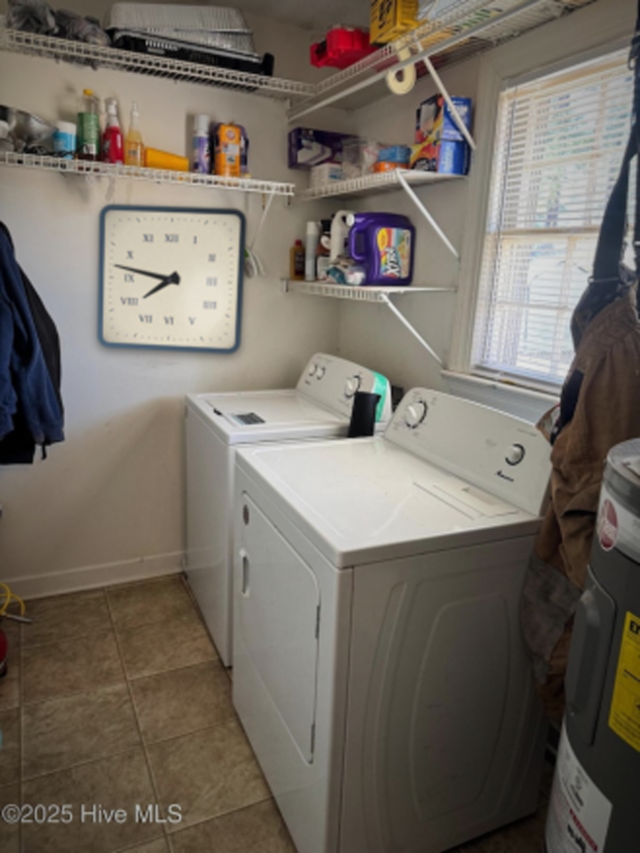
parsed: **7:47**
